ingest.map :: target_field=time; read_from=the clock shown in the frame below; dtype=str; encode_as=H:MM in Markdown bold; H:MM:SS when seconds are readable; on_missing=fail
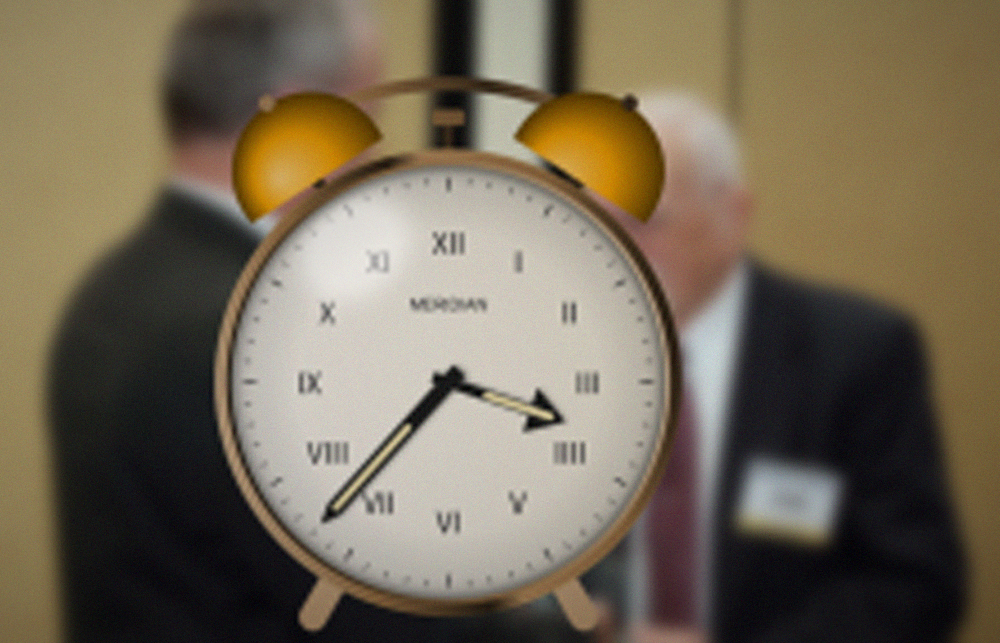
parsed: **3:37**
